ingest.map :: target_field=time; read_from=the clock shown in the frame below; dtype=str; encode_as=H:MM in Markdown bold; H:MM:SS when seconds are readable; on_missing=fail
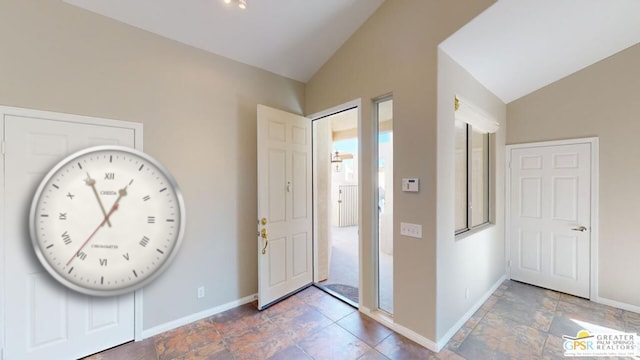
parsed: **12:55:36**
